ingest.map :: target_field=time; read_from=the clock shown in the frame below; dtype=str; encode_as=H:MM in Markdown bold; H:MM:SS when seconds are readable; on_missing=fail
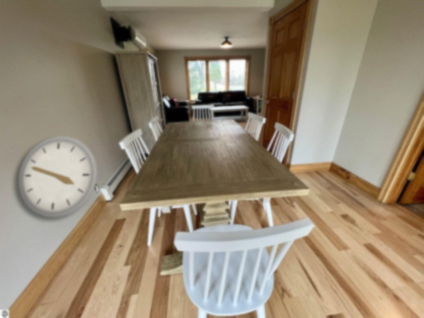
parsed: **3:48**
